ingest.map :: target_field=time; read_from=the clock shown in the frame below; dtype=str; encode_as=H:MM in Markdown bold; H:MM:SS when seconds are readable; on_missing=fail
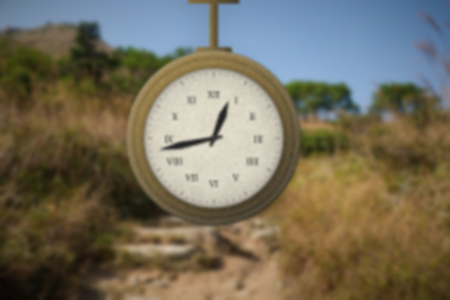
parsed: **12:43**
